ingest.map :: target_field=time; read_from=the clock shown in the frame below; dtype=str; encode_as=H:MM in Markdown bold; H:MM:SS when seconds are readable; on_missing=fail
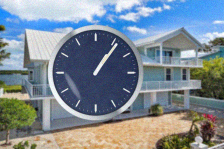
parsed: **1:06**
